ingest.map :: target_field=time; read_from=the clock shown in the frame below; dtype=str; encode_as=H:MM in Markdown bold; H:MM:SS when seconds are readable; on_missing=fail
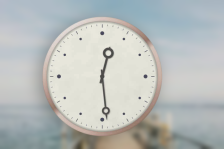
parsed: **12:29**
